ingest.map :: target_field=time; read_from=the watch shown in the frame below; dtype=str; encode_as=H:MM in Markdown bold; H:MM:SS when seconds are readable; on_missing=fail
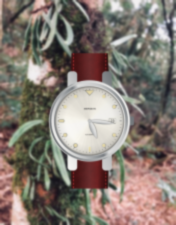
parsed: **5:16**
